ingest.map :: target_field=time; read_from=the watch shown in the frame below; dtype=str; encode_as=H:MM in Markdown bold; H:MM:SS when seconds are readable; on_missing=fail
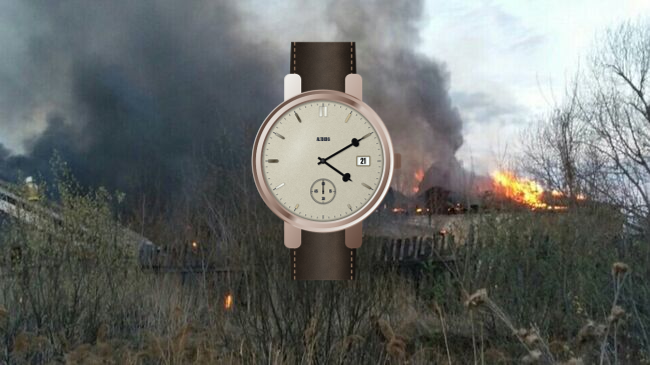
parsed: **4:10**
